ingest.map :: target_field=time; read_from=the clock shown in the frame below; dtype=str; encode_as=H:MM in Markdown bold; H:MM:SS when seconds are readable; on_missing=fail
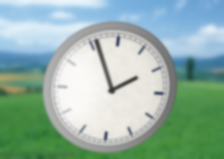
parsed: **1:56**
